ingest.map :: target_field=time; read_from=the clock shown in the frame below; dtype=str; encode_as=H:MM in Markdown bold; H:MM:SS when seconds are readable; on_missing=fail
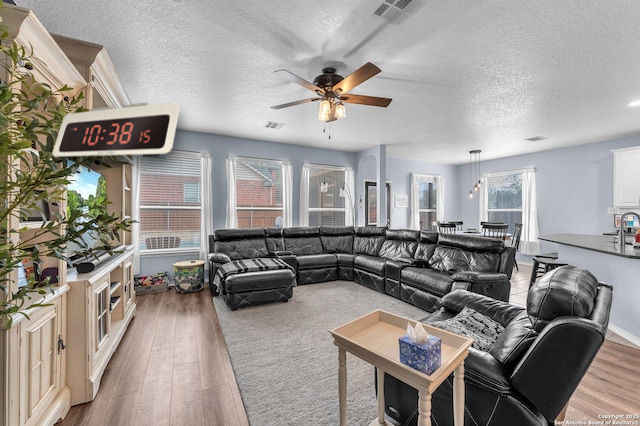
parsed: **10:38:15**
